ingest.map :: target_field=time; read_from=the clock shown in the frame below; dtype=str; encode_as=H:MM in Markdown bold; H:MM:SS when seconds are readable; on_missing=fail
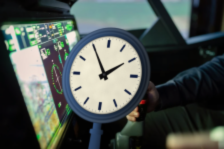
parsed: **1:55**
